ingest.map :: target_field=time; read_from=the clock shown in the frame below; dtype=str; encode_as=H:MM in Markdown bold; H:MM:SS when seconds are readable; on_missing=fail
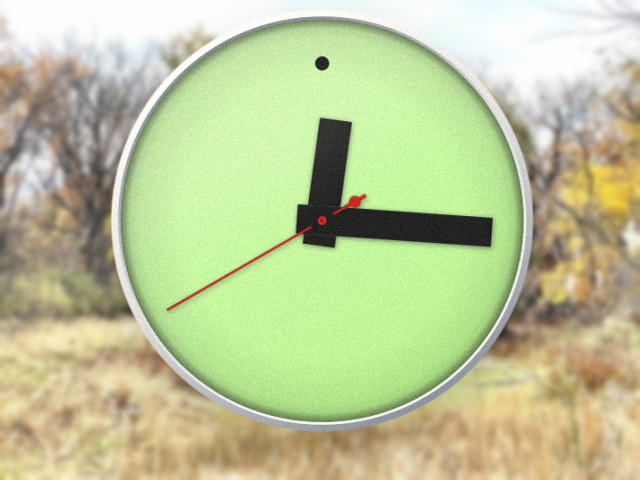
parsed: **12:15:40**
